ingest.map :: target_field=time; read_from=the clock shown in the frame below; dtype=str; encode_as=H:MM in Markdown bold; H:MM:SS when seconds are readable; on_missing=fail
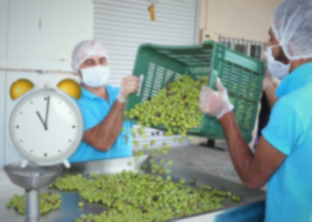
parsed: **11:01**
